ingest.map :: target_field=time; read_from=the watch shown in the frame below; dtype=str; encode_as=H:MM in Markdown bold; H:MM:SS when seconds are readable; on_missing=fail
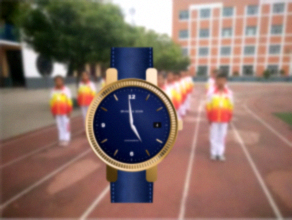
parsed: **4:59**
